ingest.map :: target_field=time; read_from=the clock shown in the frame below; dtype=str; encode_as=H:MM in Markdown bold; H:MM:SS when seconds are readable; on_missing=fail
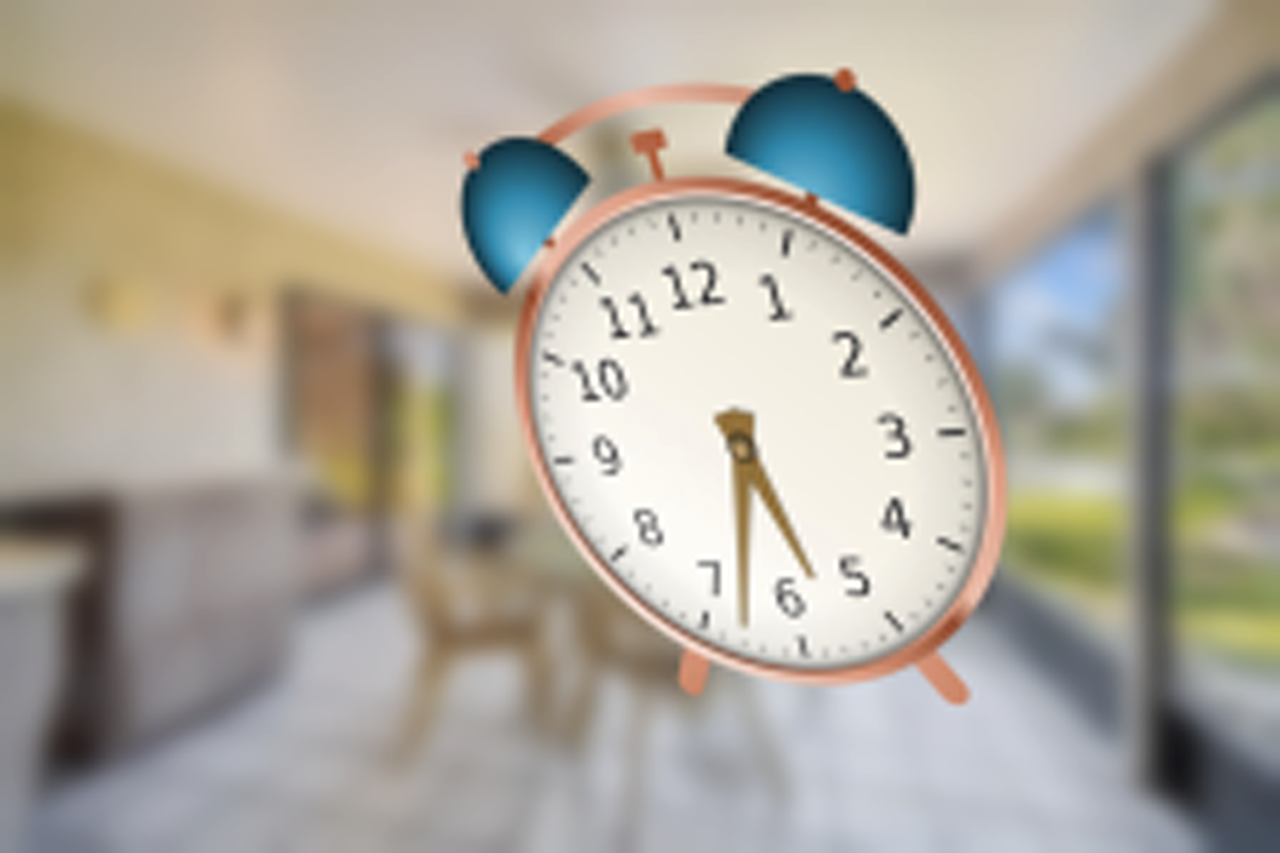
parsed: **5:33**
